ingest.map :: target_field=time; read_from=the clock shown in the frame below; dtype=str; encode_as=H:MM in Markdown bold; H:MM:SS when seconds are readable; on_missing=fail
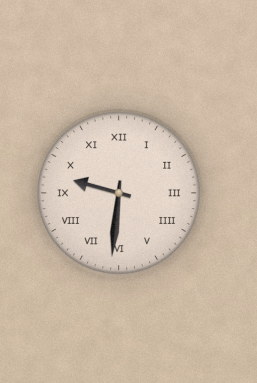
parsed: **9:31**
